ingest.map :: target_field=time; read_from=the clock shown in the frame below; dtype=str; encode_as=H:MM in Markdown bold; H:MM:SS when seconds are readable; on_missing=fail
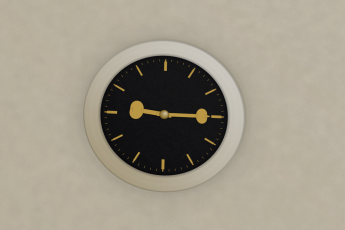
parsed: **9:15**
